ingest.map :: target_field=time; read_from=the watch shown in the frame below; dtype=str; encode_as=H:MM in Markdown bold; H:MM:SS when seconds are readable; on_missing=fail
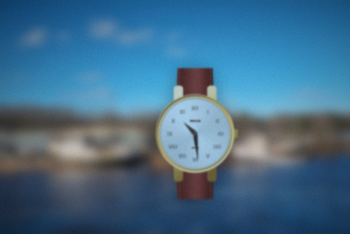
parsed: **10:29**
